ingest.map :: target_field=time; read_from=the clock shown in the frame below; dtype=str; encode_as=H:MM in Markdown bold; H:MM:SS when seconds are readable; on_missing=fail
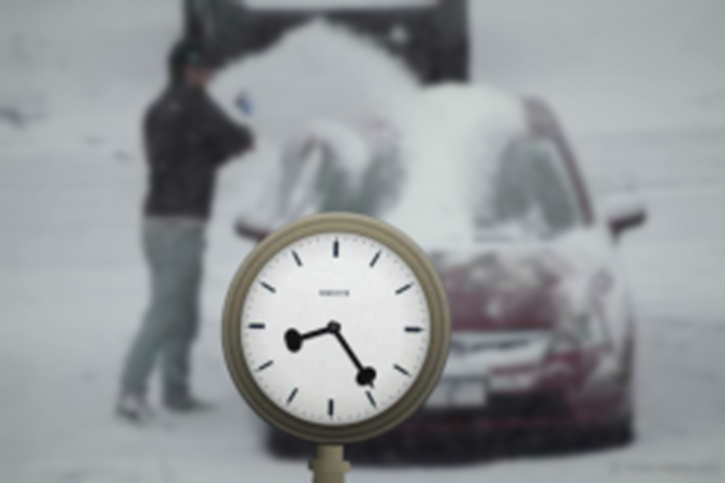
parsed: **8:24**
